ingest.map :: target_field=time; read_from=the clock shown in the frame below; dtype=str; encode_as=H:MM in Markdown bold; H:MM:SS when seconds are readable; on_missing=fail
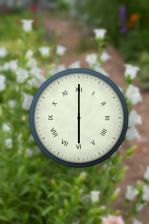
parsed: **6:00**
